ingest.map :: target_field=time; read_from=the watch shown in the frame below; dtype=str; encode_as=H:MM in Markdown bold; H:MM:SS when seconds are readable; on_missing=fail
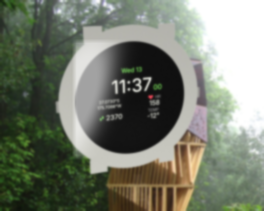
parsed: **11:37**
